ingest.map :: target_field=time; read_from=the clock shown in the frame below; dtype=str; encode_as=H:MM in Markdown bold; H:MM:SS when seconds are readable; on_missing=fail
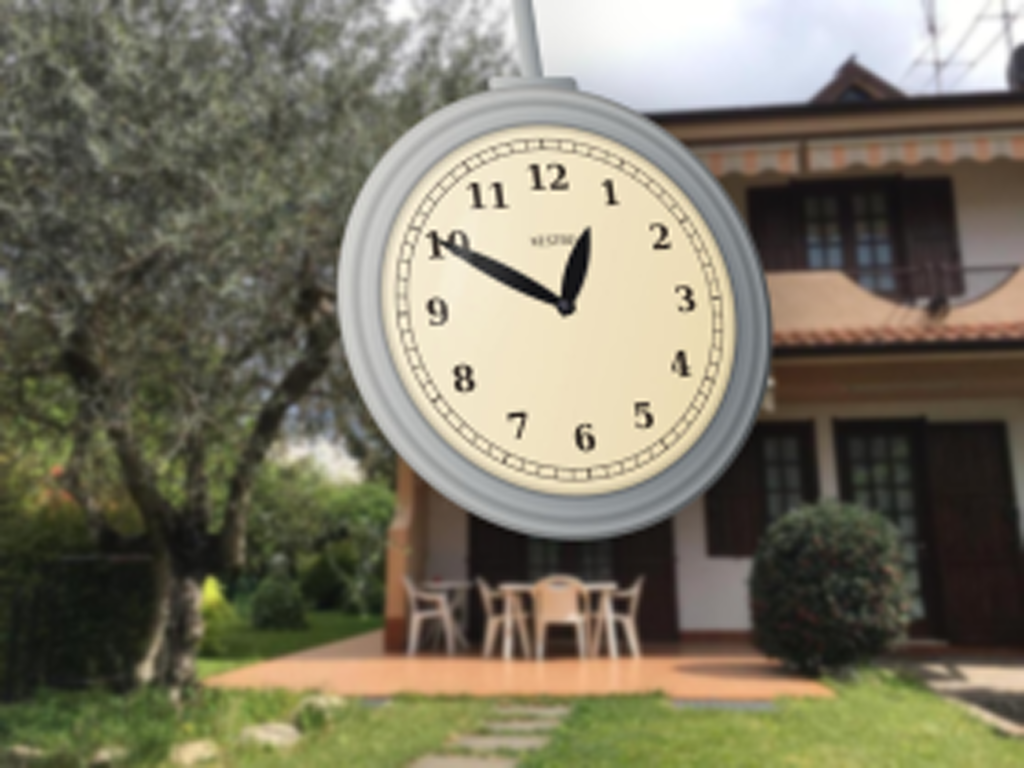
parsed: **12:50**
